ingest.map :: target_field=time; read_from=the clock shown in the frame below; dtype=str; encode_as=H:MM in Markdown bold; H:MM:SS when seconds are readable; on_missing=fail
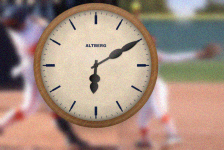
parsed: **6:10**
